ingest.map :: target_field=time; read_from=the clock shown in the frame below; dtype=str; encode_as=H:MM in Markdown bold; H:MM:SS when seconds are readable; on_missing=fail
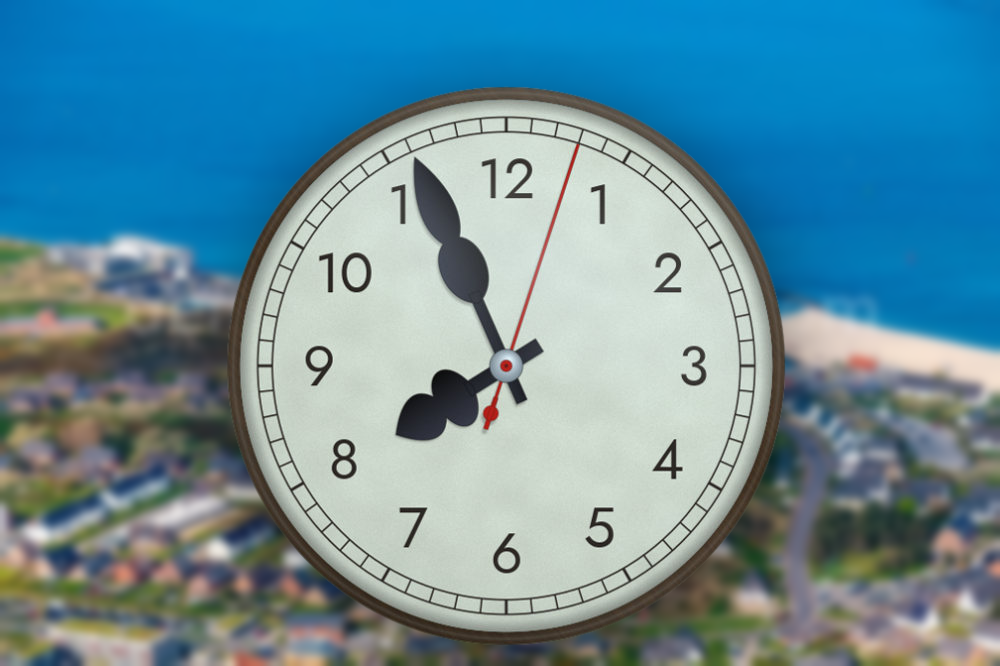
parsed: **7:56:03**
